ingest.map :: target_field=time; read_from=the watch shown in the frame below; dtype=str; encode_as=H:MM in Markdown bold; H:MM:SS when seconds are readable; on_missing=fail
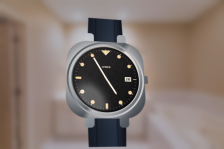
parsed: **4:55**
